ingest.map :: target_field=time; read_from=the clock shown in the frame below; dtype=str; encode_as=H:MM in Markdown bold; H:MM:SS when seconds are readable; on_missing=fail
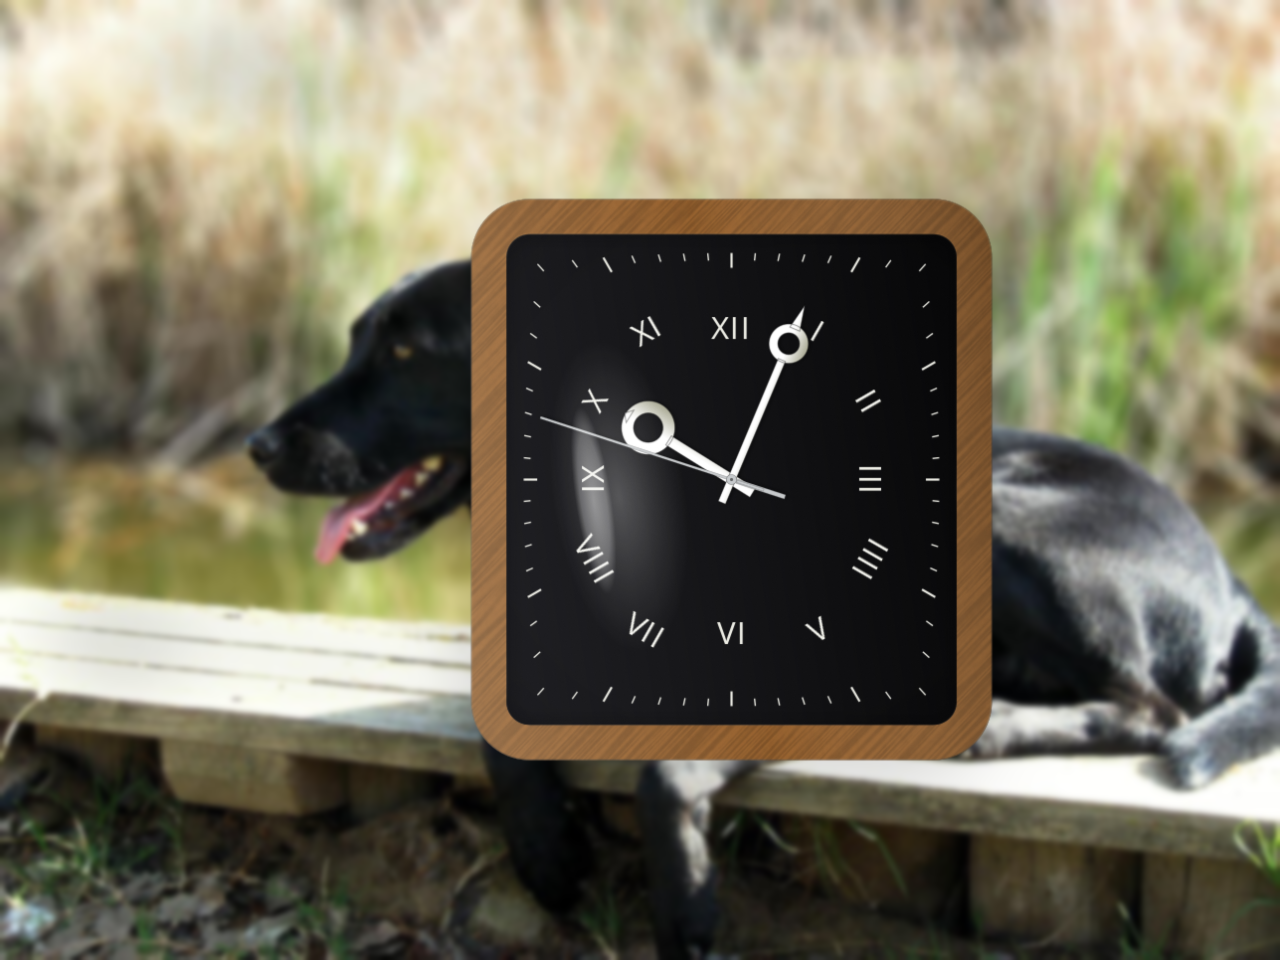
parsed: **10:03:48**
